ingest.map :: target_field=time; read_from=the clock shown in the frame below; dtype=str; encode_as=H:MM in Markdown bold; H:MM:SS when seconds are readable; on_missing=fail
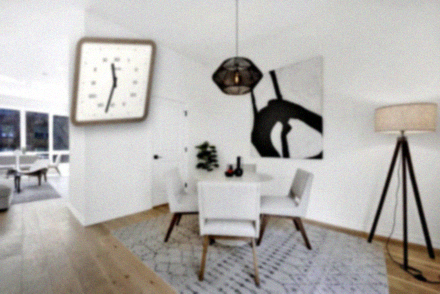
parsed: **11:32**
